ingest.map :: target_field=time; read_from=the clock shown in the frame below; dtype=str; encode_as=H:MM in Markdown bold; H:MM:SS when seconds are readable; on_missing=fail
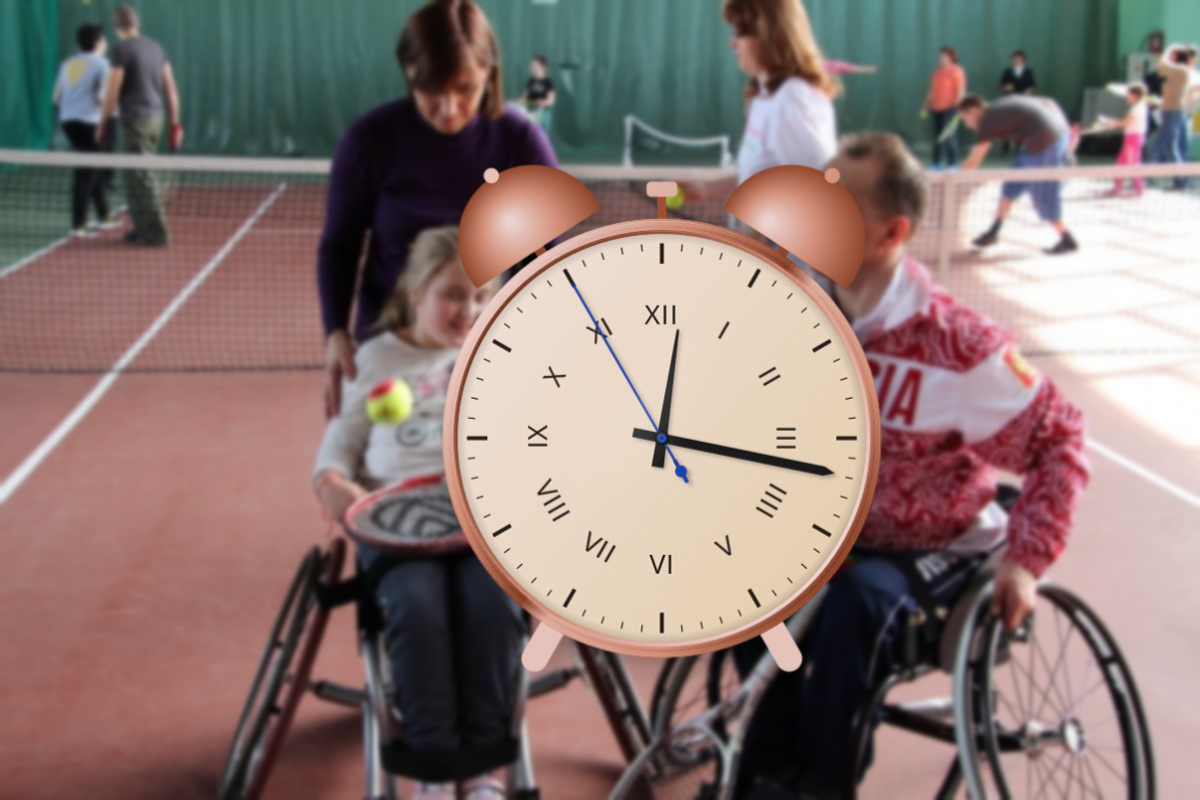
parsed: **12:16:55**
